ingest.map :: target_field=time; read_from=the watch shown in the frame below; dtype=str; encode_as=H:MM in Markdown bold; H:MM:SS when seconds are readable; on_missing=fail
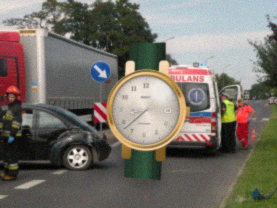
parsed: **8:38**
